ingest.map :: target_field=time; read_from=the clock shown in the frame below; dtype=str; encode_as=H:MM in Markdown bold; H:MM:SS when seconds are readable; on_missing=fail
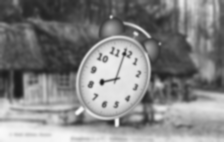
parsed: **7:59**
